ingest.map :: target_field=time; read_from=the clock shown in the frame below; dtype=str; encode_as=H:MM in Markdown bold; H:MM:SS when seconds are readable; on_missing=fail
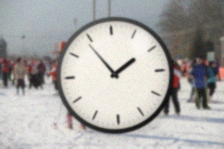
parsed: **1:54**
